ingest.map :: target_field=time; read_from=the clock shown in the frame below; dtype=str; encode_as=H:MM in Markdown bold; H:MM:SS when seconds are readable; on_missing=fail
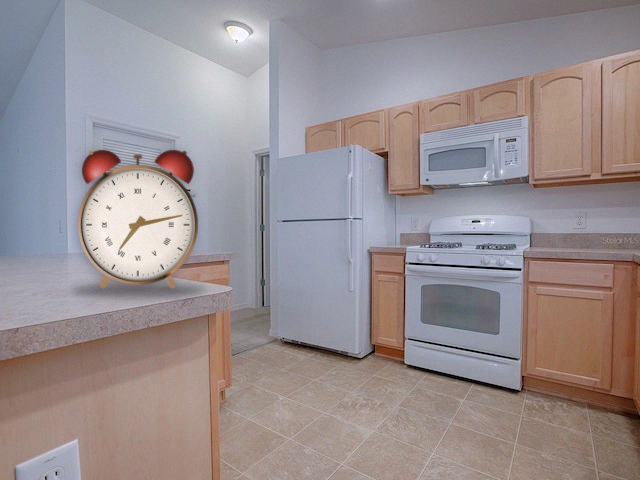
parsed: **7:13**
